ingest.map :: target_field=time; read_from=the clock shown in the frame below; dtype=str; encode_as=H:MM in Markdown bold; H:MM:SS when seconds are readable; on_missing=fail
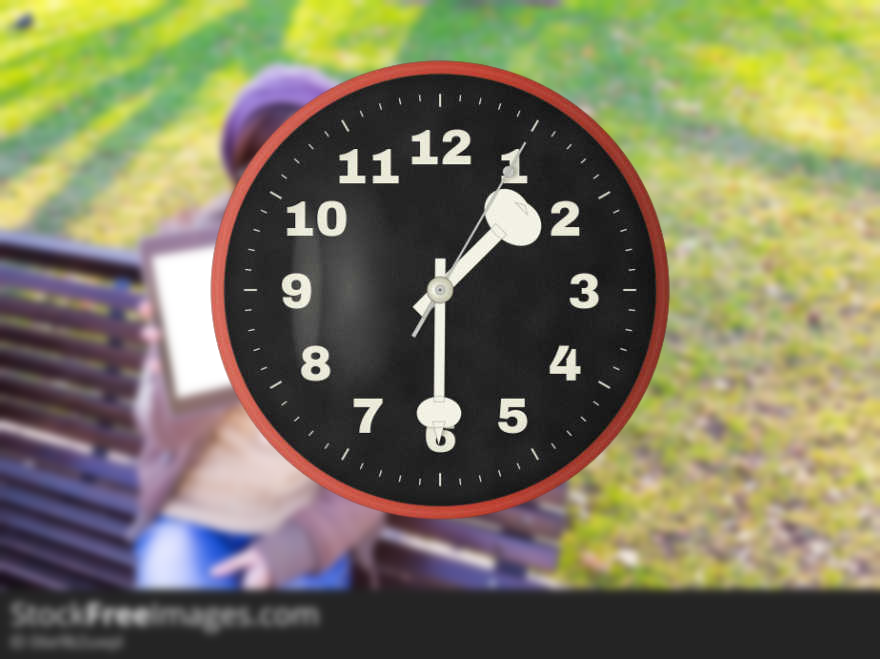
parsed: **1:30:05**
